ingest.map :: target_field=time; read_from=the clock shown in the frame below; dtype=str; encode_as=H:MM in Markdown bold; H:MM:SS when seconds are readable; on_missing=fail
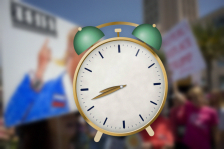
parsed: **8:42**
